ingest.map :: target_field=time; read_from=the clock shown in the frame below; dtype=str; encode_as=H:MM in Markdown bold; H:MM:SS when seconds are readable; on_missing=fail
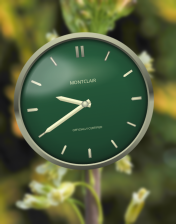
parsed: **9:40**
